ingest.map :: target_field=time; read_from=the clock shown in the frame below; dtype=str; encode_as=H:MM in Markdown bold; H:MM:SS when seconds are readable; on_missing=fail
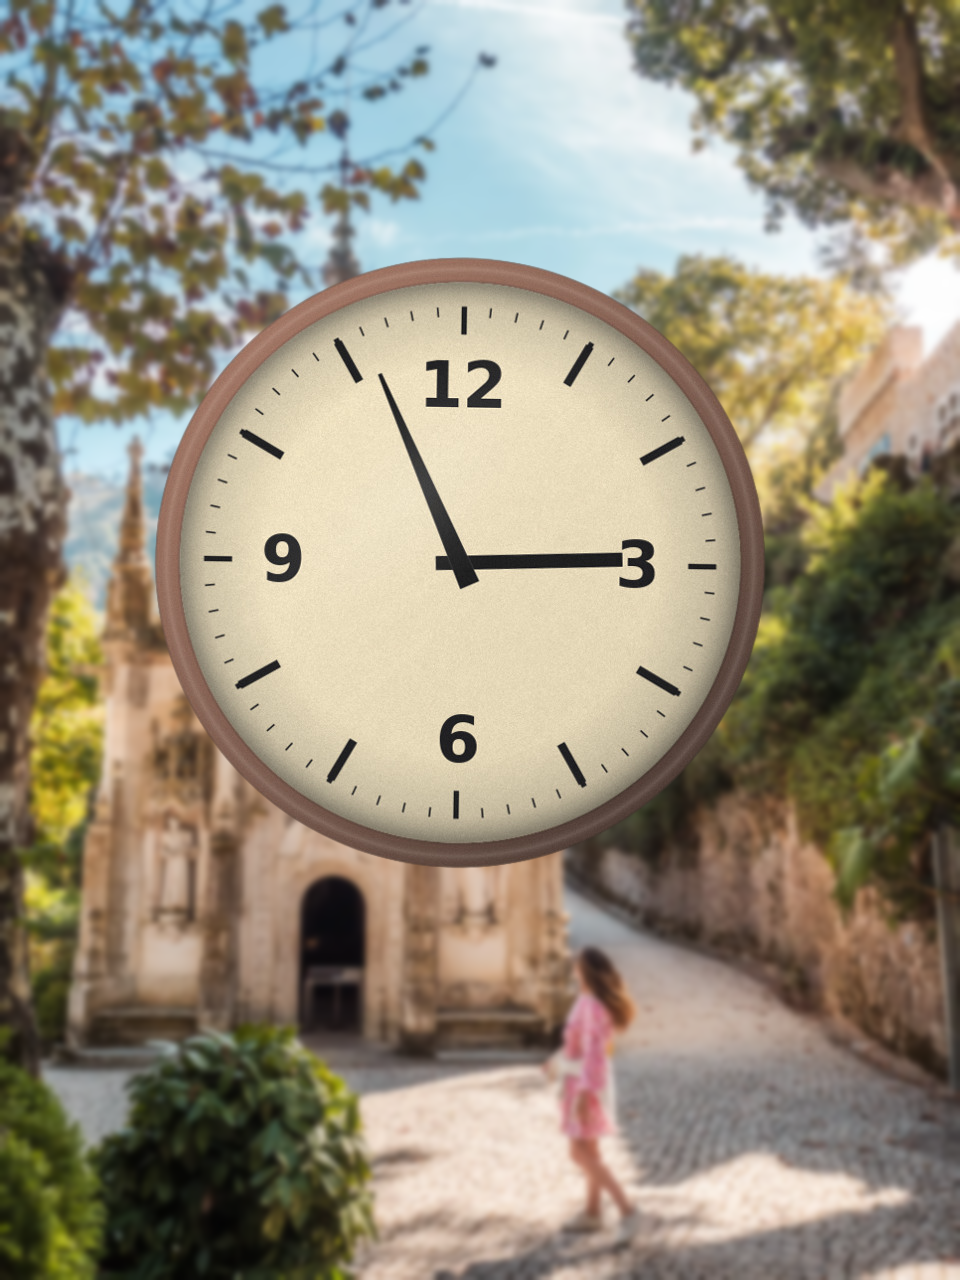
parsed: **2:56**
